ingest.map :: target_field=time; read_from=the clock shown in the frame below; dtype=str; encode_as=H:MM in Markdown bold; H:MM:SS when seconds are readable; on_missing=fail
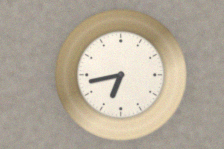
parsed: **6:43**
